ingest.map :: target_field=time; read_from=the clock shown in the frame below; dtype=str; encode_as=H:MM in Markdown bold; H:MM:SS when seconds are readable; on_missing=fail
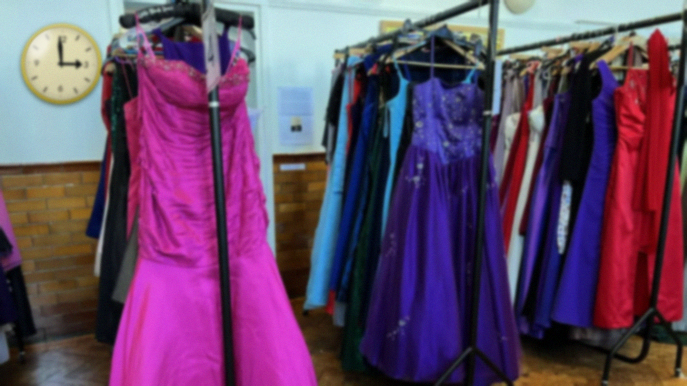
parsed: **2:59**
